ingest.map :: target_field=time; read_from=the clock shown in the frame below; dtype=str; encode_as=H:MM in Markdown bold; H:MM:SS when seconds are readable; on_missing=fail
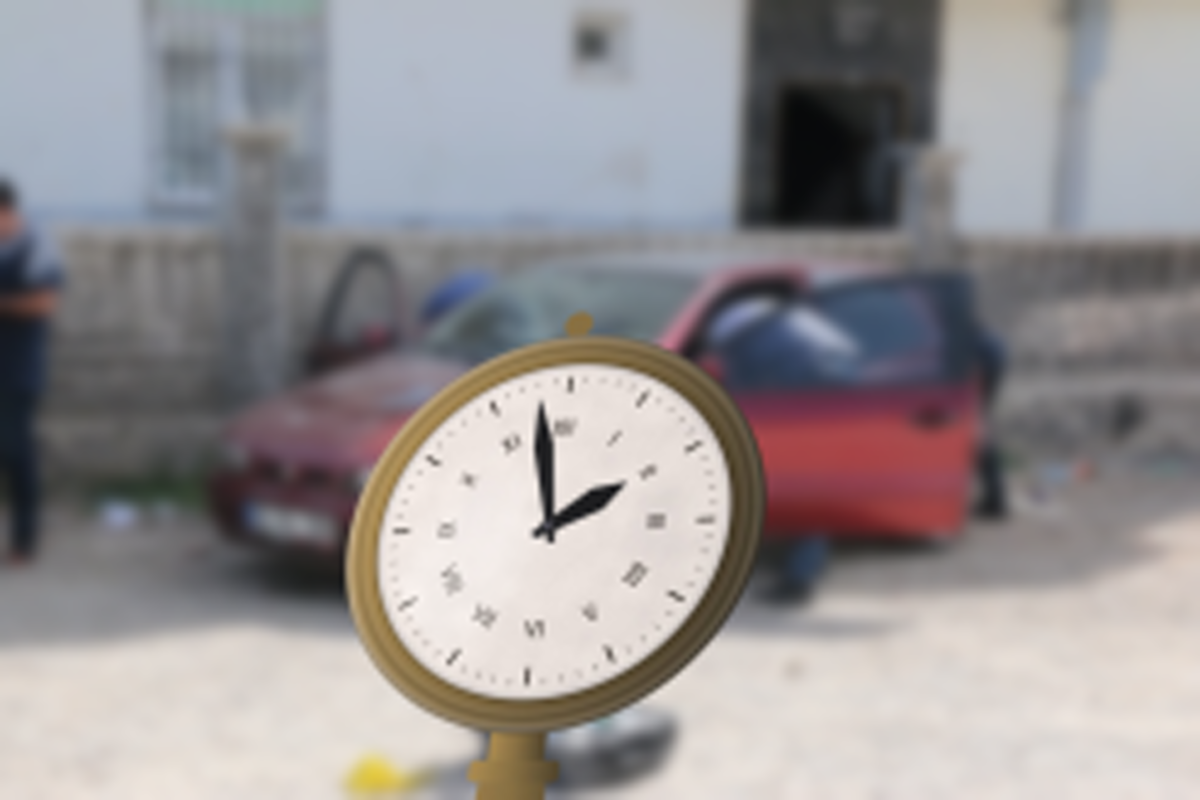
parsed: **1:58**
